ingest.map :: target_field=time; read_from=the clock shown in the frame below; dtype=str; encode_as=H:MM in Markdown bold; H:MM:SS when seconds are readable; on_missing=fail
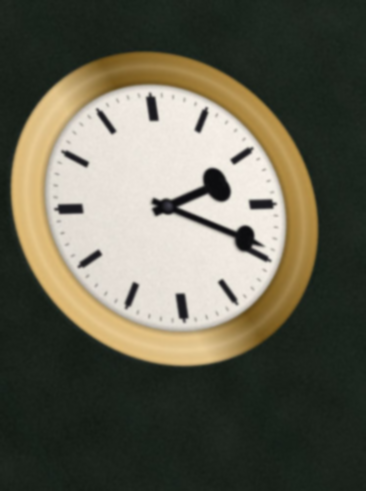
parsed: **2:19**
